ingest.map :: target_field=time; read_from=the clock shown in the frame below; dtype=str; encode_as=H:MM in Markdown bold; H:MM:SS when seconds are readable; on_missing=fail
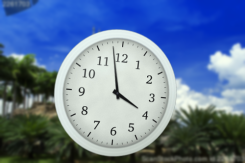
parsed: **3:58**
